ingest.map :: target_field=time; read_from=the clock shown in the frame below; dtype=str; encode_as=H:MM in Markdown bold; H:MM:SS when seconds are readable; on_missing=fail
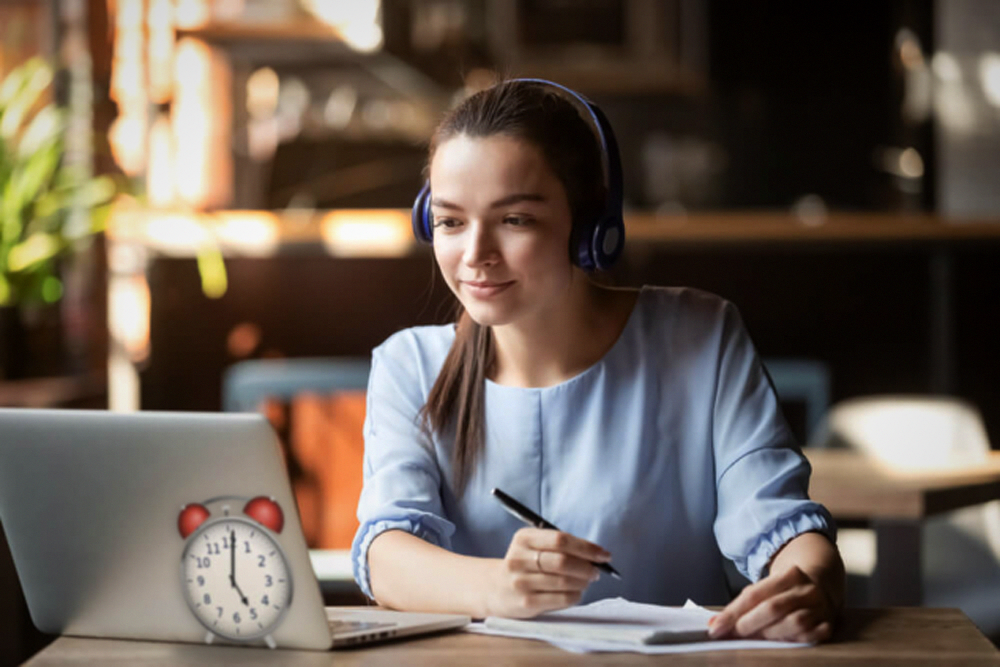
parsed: **5:01**
